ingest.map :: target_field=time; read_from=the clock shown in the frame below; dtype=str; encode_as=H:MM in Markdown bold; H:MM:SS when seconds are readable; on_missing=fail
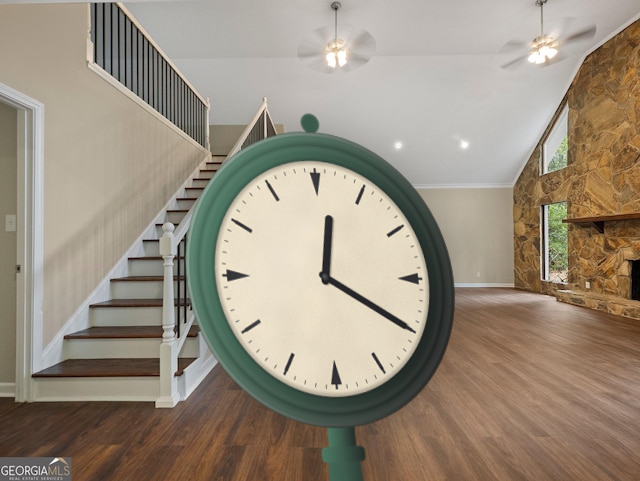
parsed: **12:20**
